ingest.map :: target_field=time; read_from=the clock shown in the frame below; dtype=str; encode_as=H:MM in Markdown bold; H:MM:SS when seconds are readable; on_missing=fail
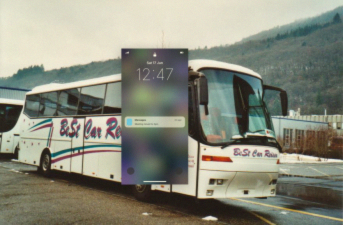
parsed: **12:47**
